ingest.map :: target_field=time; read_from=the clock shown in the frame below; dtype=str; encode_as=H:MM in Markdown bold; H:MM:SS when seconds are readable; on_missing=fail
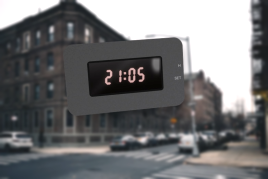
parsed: **21:05**
